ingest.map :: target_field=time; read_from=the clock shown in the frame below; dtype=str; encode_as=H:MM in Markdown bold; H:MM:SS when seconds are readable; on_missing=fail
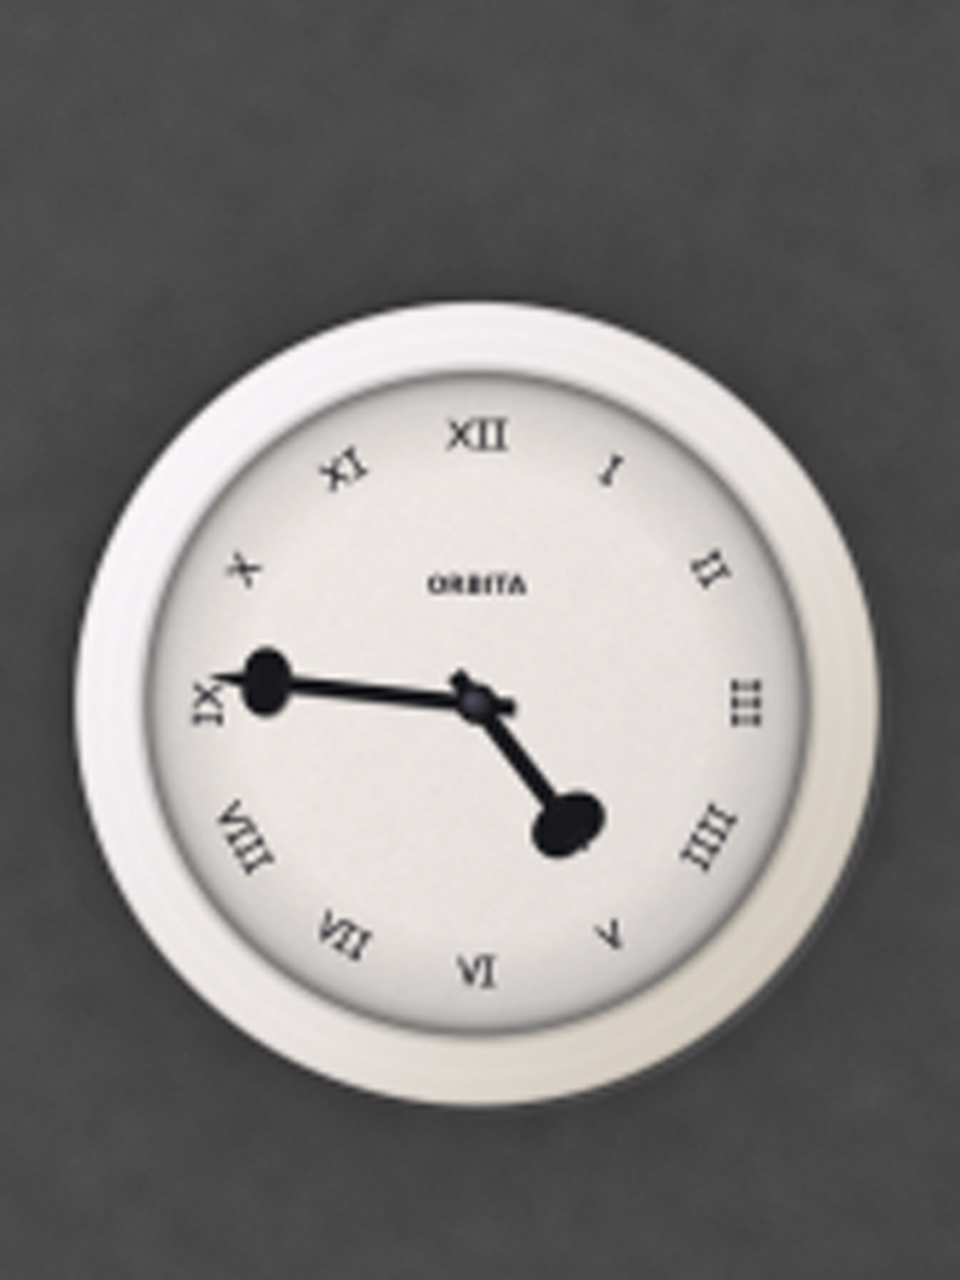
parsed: **4:46**
